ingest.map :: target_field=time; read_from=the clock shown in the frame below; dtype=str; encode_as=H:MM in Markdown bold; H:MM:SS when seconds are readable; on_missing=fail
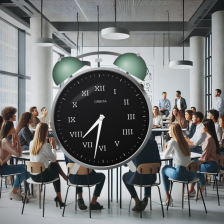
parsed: **7:32**
